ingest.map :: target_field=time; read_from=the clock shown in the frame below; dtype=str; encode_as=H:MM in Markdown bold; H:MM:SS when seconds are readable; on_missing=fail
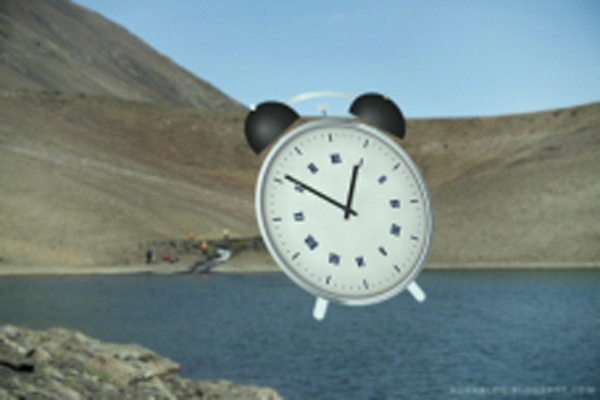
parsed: **12:51**
